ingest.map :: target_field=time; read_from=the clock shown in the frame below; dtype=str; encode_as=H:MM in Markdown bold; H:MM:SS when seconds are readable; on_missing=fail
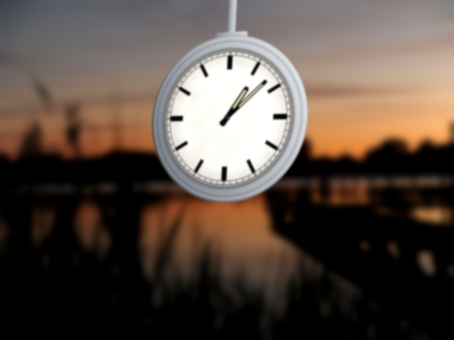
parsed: **1:08**
